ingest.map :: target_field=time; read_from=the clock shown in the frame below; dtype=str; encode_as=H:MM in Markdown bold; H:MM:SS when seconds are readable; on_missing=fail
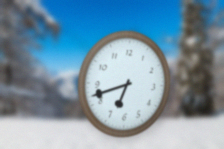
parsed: **6:42**
